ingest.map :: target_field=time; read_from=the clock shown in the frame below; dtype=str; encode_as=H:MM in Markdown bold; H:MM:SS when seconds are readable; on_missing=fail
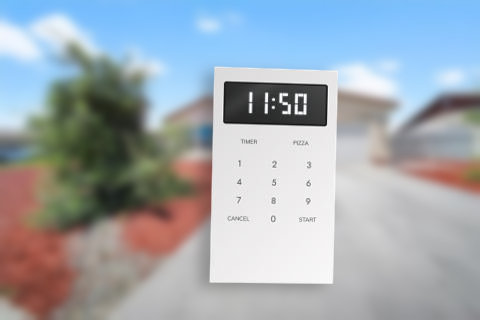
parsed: **11:50**
